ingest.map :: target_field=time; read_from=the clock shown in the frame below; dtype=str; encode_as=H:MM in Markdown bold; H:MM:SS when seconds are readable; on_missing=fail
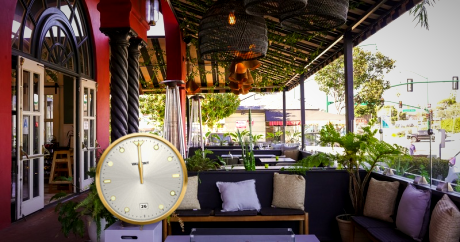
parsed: **12:00**
